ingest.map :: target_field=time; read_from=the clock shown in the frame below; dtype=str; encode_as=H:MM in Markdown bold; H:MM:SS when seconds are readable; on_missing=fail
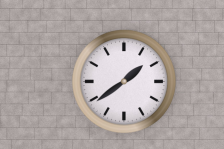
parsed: **1:39**
